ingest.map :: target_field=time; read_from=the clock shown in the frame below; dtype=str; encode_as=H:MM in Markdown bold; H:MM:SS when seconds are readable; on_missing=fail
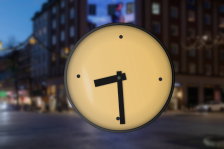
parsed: **8:29**
